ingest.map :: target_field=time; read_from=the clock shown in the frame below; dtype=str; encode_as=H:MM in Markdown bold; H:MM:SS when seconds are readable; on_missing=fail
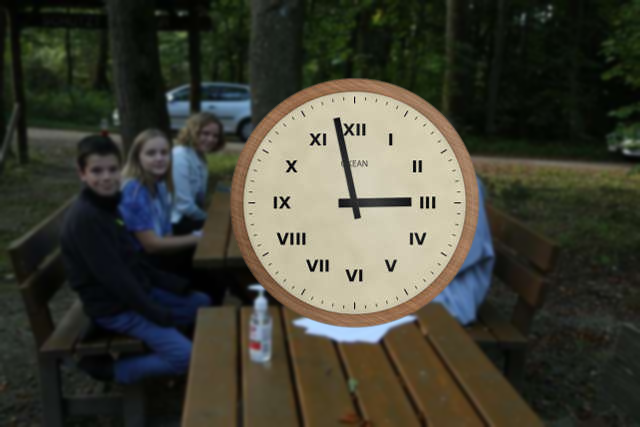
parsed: **2:58**
